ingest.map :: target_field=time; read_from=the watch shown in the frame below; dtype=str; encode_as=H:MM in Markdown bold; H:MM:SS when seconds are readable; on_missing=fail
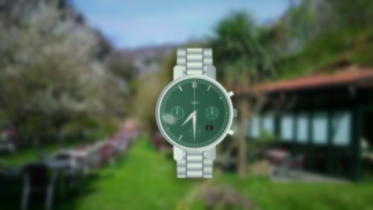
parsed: **7:30**
